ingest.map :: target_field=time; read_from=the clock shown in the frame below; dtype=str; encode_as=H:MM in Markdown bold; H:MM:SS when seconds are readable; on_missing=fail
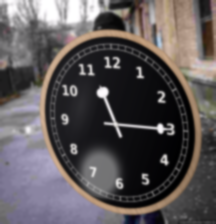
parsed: **11:15**
